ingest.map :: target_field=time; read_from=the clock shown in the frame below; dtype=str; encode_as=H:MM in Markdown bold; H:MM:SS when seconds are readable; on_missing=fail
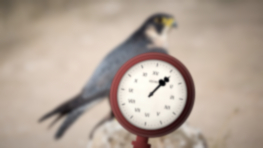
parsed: **1:06**
